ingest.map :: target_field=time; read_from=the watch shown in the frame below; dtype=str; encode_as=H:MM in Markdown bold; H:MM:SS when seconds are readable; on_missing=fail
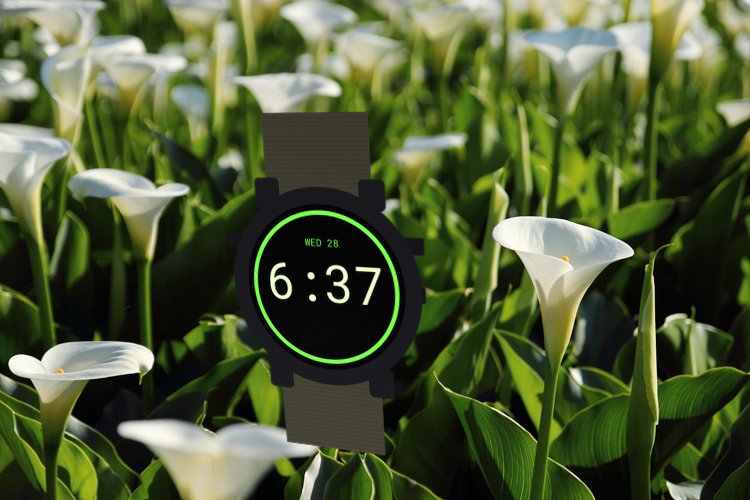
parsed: **6:37**
